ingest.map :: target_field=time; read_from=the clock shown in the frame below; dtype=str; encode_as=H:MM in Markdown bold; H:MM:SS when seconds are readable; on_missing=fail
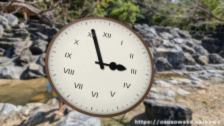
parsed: **2:56**
